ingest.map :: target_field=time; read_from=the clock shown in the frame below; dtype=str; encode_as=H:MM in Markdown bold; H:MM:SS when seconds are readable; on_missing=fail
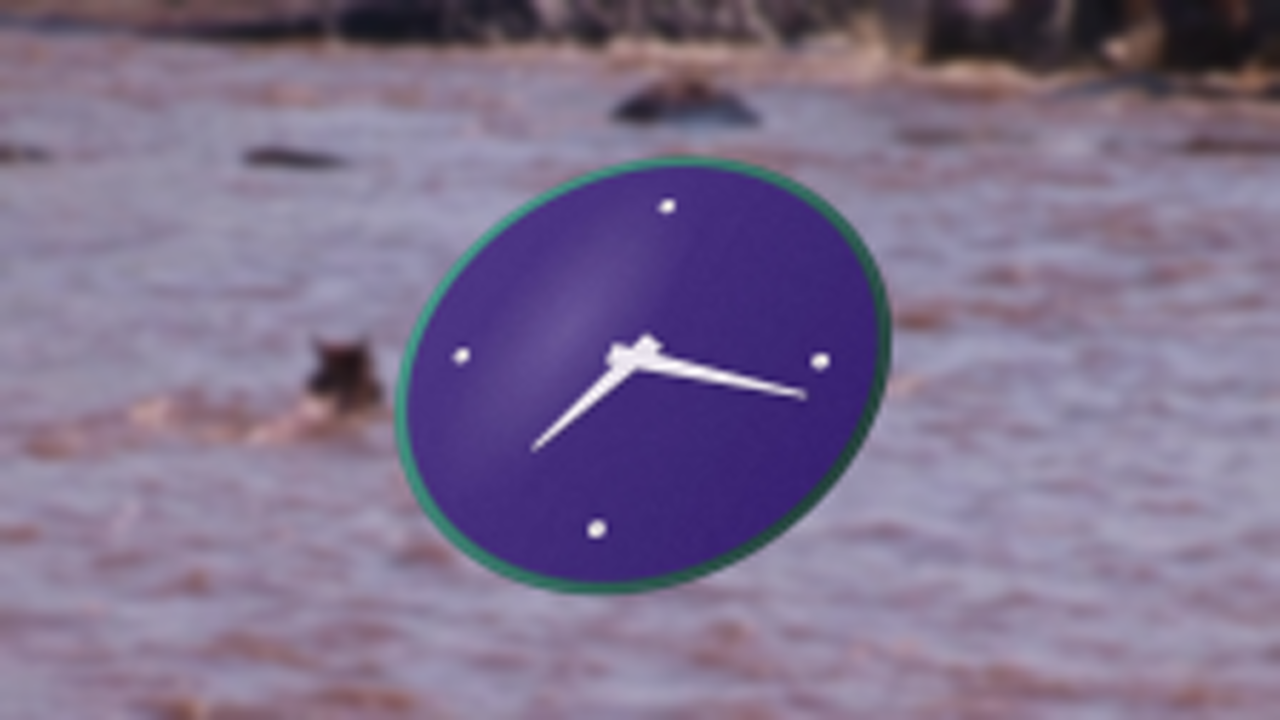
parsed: **7:17**
